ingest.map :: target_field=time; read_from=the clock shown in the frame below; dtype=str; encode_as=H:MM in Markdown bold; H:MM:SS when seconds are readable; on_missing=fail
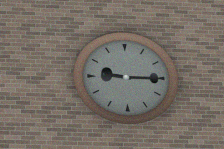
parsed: **9:15**
